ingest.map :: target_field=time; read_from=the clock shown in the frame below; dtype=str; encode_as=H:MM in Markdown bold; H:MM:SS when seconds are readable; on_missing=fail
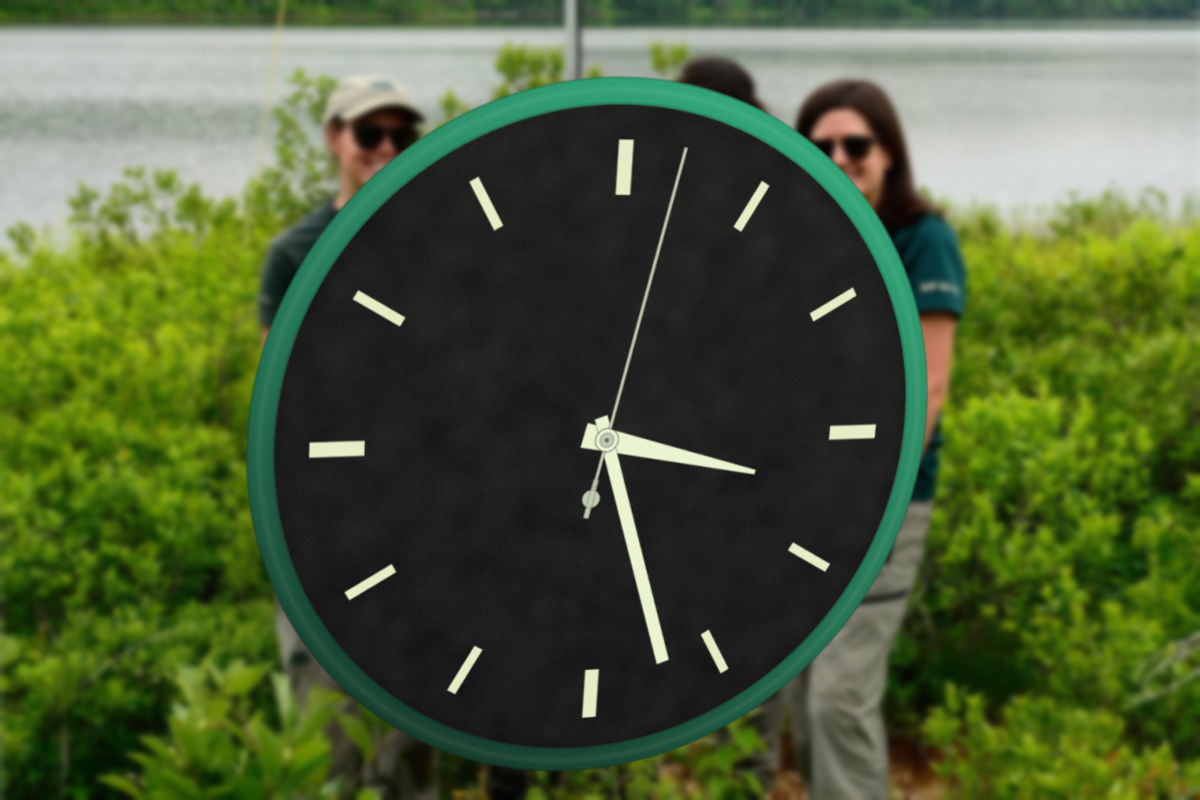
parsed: **3:27:02**
